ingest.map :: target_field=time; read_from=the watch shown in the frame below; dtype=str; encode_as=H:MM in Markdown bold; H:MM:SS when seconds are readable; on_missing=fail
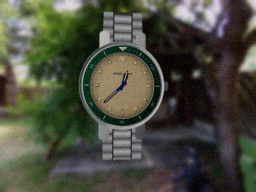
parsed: **12:38**
